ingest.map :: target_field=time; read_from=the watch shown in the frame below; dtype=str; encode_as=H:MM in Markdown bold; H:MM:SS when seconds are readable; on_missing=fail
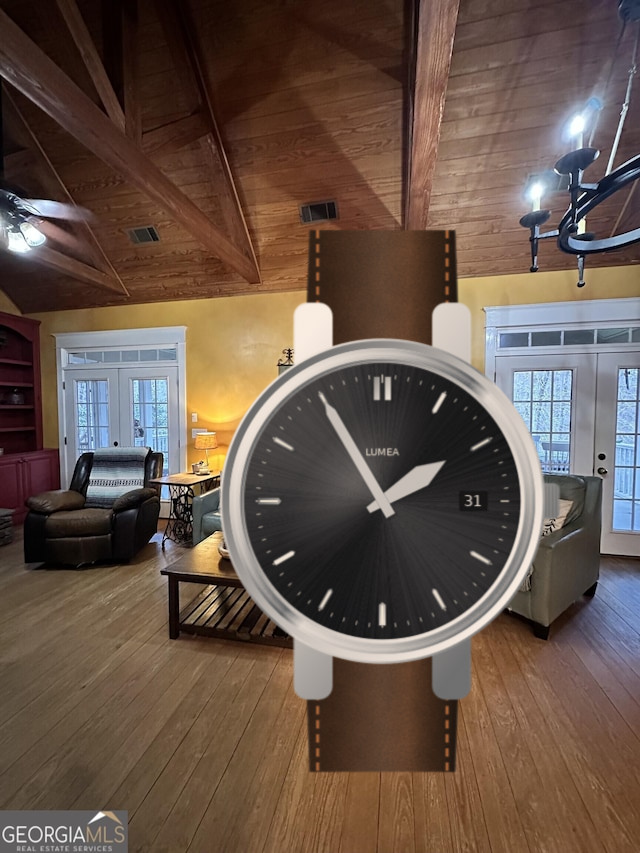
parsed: **1:55**
